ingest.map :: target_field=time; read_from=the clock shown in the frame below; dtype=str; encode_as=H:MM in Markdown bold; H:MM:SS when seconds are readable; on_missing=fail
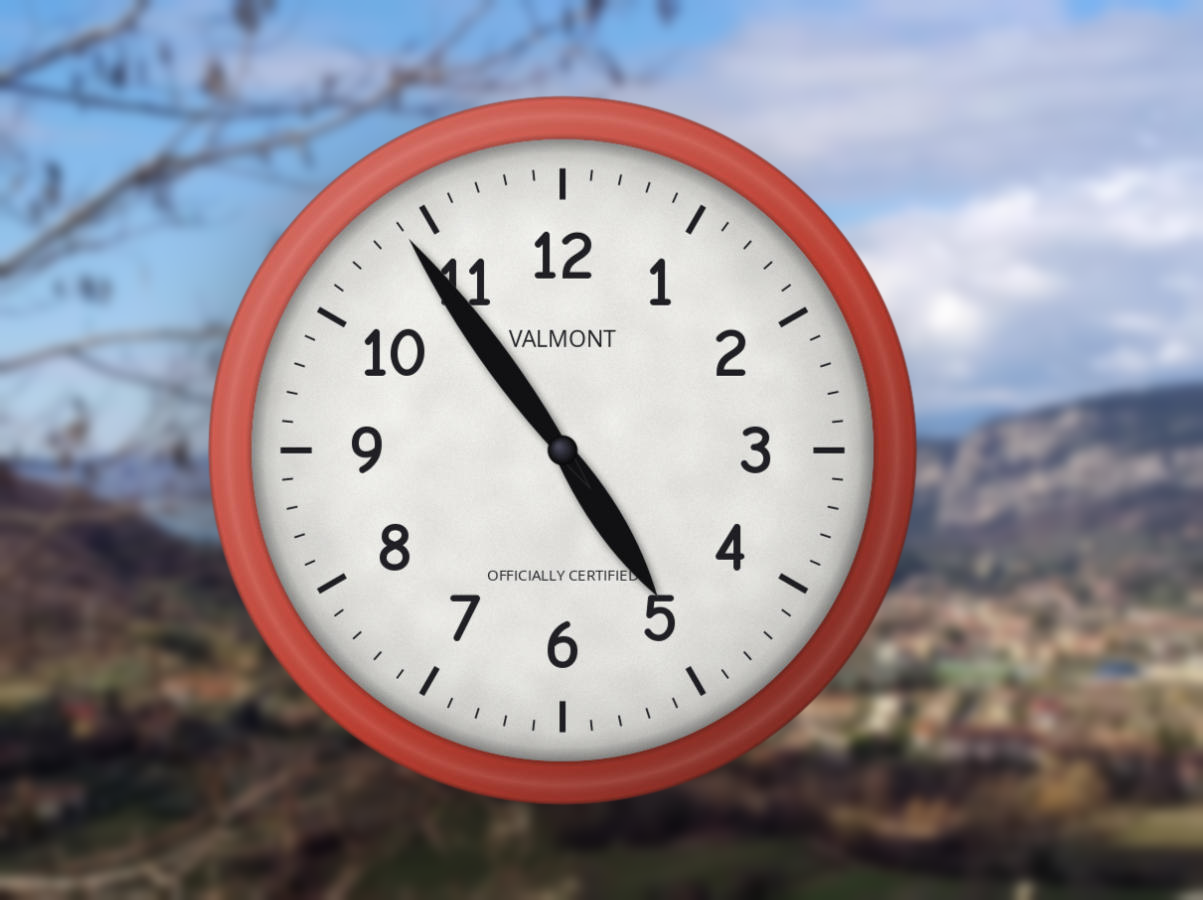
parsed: **4:54**
